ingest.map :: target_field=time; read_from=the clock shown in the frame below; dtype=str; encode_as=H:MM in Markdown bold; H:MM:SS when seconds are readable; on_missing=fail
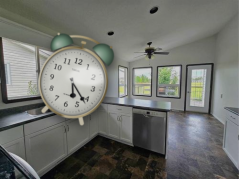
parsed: **5:22**
